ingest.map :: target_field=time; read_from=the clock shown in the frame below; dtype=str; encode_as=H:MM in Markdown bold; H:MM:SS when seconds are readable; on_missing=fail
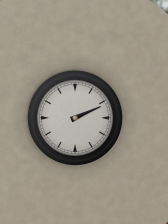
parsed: **2:11**
